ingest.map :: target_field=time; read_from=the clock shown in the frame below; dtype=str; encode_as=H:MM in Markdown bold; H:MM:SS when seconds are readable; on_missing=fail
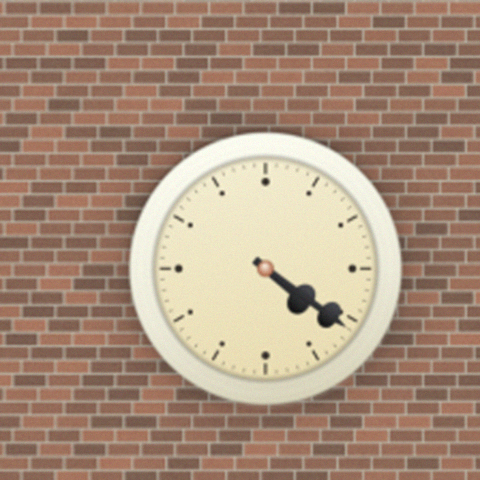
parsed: **4:21**
